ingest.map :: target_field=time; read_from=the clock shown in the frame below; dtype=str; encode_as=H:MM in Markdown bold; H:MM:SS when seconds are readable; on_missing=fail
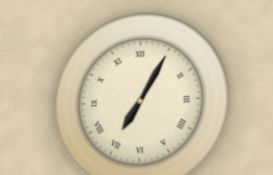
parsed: **7:05**
